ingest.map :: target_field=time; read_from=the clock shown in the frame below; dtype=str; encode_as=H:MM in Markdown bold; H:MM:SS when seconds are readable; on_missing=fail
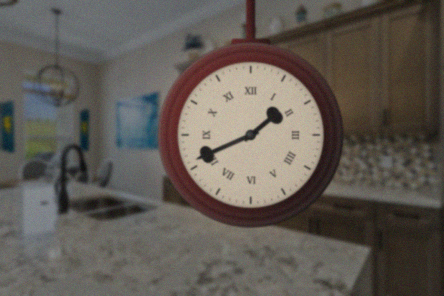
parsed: **1:41**
